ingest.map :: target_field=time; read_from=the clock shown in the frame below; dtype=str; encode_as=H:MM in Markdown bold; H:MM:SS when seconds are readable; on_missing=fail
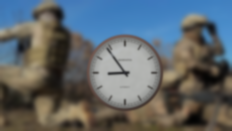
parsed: **8:54**
